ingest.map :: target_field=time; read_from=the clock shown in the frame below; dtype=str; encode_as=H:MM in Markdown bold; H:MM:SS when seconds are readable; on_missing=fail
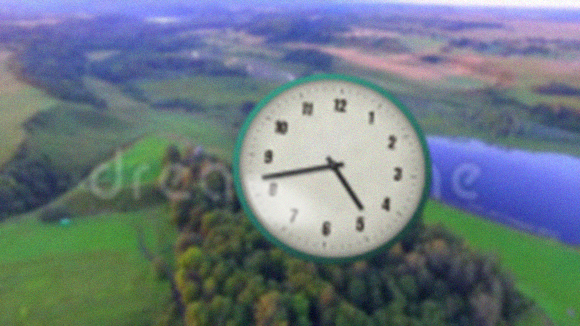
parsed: **4:42**
